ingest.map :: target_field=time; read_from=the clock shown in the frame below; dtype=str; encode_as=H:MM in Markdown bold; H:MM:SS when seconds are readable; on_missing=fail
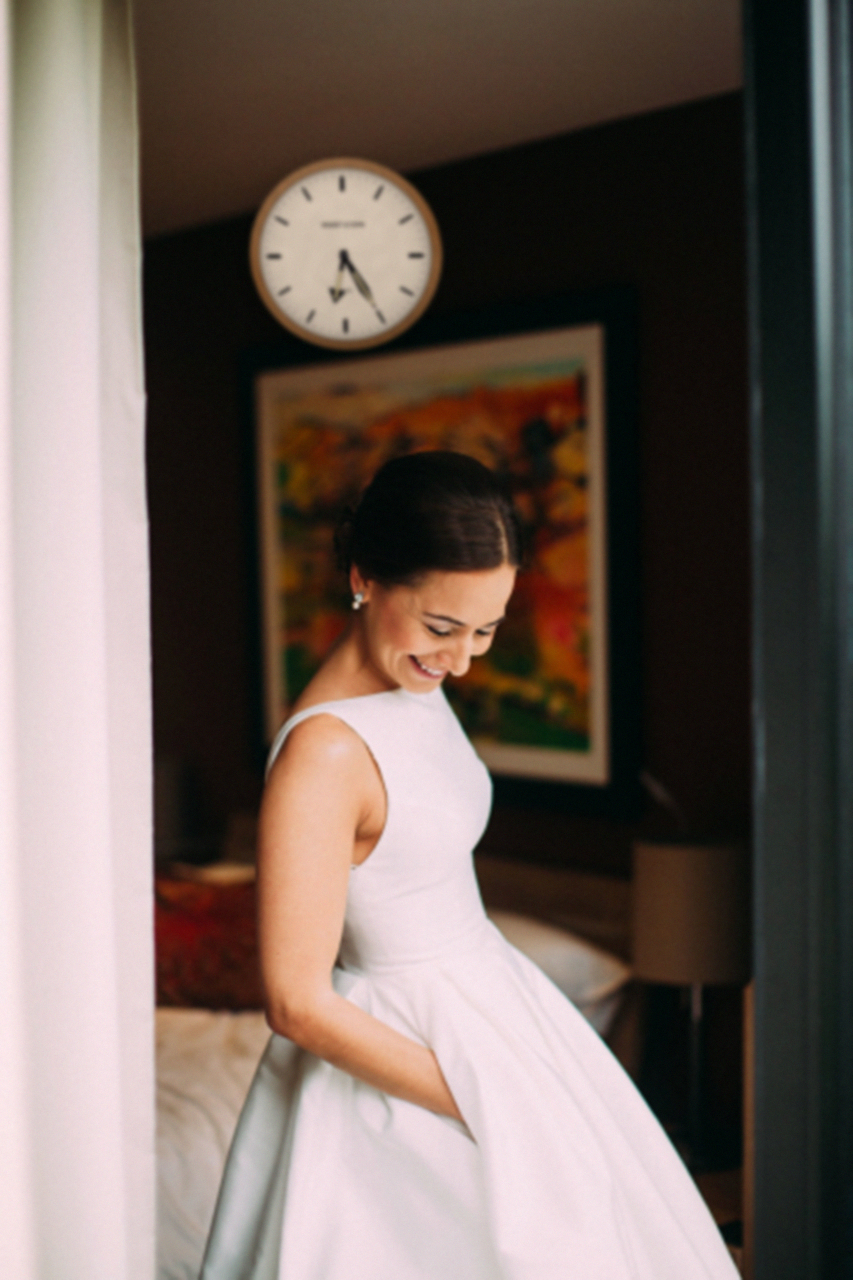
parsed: **6:25**
